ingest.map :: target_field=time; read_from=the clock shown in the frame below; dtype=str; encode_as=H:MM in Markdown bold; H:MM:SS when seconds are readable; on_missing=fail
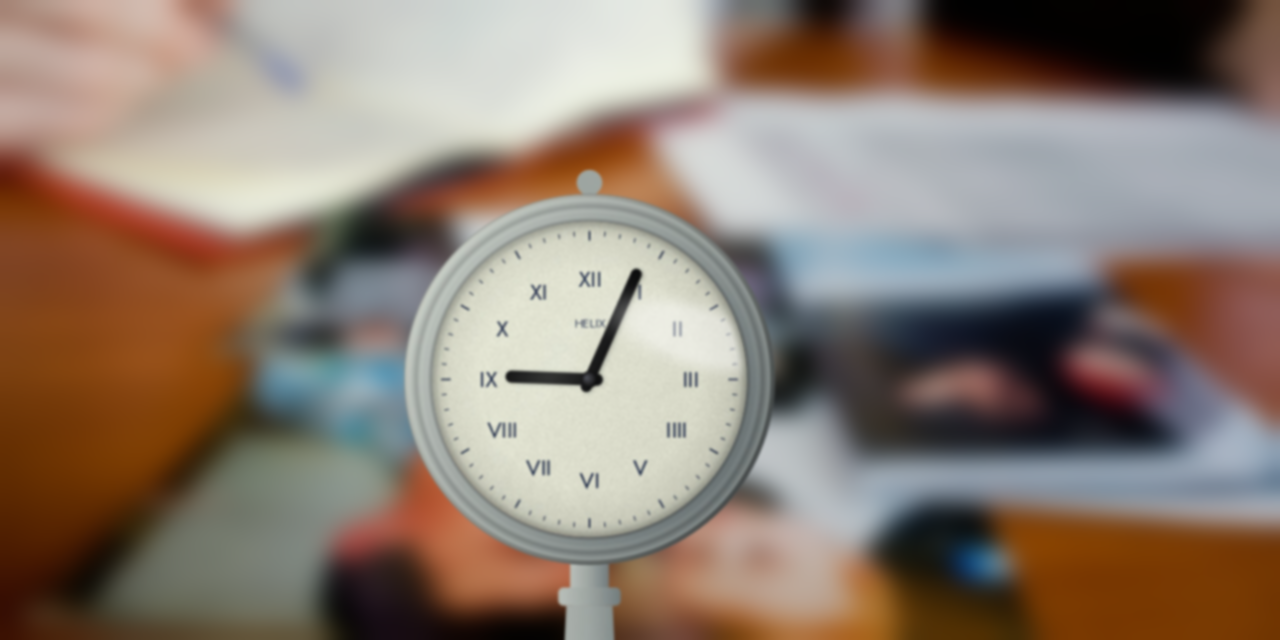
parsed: **9:04**
